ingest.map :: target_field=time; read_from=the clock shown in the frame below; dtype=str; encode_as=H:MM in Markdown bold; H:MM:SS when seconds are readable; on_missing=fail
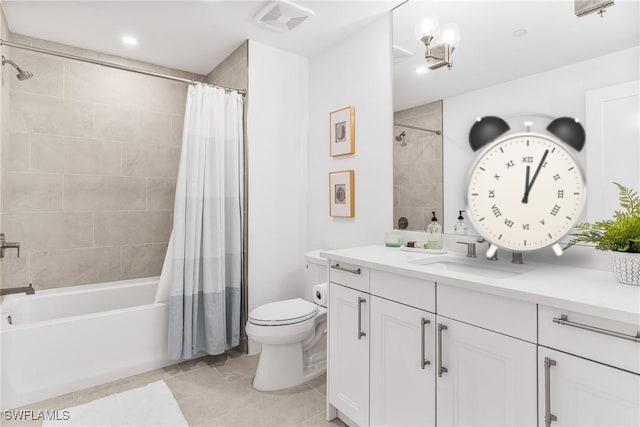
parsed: **12:04**
